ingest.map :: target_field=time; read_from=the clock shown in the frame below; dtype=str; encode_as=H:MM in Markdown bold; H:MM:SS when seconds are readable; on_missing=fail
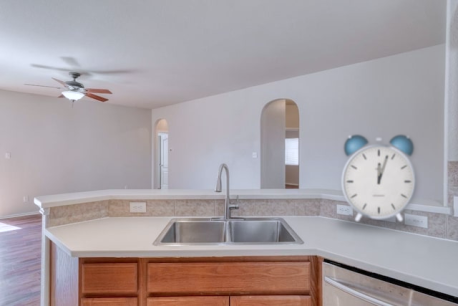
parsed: **12:03**
